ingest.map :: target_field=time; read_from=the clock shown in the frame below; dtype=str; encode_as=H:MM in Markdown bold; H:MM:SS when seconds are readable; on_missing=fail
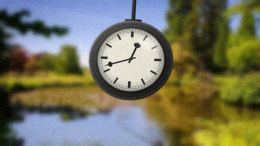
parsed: **12:42**
